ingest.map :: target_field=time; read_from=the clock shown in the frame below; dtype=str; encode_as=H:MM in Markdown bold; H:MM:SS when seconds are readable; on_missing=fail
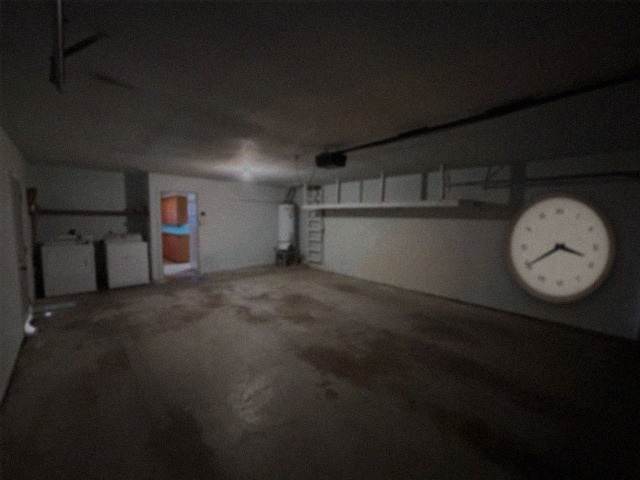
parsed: **3:40**
